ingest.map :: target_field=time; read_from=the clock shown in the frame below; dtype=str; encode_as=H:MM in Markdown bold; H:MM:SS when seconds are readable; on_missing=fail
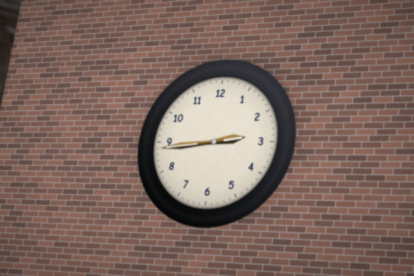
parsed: **2:44**
